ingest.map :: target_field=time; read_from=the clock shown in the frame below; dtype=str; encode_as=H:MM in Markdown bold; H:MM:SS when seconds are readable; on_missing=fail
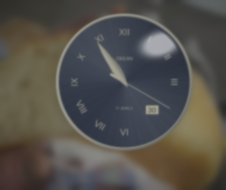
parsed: **10:54:20**
